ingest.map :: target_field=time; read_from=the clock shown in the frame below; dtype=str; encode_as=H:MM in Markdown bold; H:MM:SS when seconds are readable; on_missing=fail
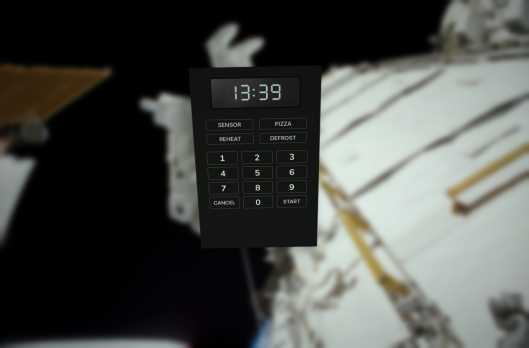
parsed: **13:39**
